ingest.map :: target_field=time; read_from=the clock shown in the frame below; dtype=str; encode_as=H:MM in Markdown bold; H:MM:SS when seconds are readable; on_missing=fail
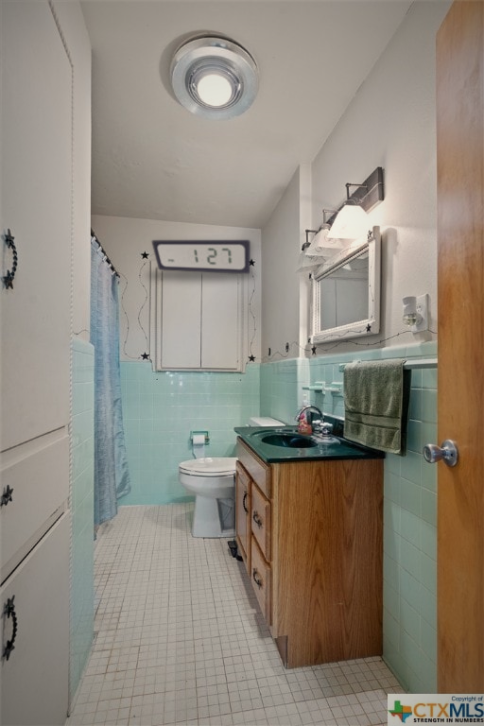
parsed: **1:27**
